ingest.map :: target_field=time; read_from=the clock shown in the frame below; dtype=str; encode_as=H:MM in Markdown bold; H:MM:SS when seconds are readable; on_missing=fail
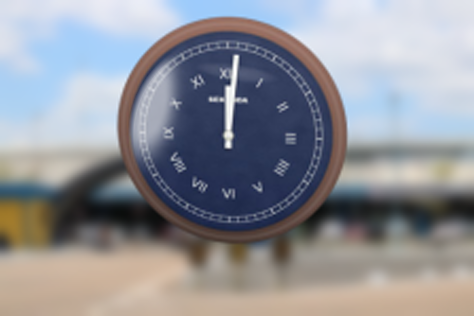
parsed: **12:01**
